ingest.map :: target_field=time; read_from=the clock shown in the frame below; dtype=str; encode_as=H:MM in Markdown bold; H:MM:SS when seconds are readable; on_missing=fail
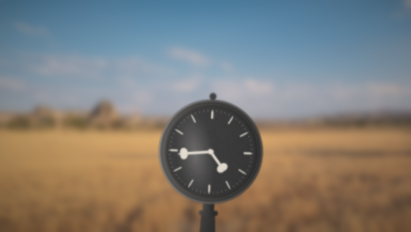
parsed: **4:44**
